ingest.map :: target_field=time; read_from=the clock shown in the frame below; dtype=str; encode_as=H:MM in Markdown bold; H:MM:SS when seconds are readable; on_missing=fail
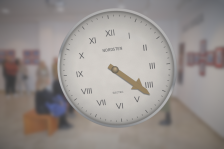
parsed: **4:22**
